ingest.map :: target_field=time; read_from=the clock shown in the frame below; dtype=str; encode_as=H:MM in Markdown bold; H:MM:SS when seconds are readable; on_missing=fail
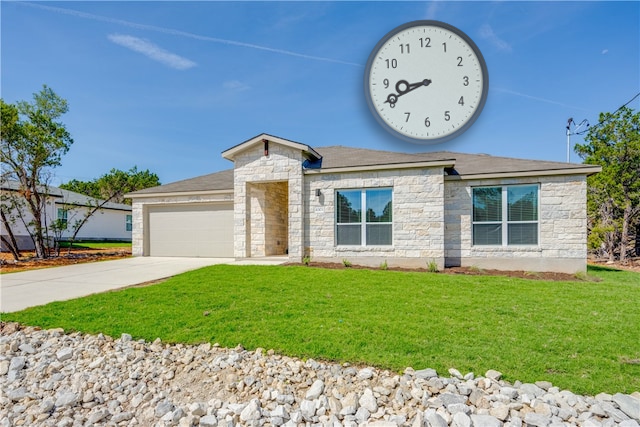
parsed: **8:41**
